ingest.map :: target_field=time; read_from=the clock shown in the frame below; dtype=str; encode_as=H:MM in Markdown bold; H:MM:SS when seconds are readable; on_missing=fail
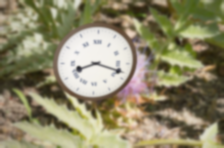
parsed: **8:18**
